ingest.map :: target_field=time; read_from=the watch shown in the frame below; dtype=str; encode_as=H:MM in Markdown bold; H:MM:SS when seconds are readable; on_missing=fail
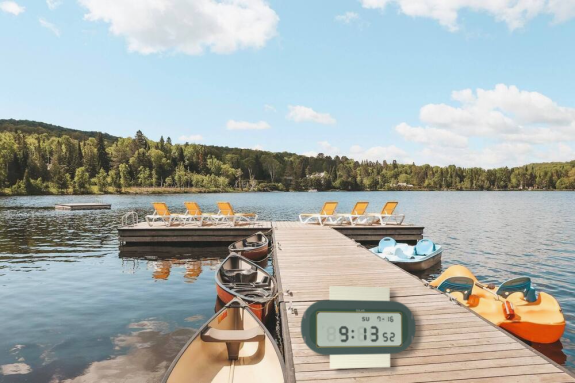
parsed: **9:13:52**
